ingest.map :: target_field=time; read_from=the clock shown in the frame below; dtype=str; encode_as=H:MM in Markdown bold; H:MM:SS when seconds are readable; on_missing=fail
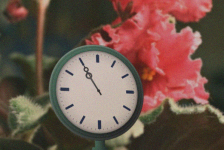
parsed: **10:55**
